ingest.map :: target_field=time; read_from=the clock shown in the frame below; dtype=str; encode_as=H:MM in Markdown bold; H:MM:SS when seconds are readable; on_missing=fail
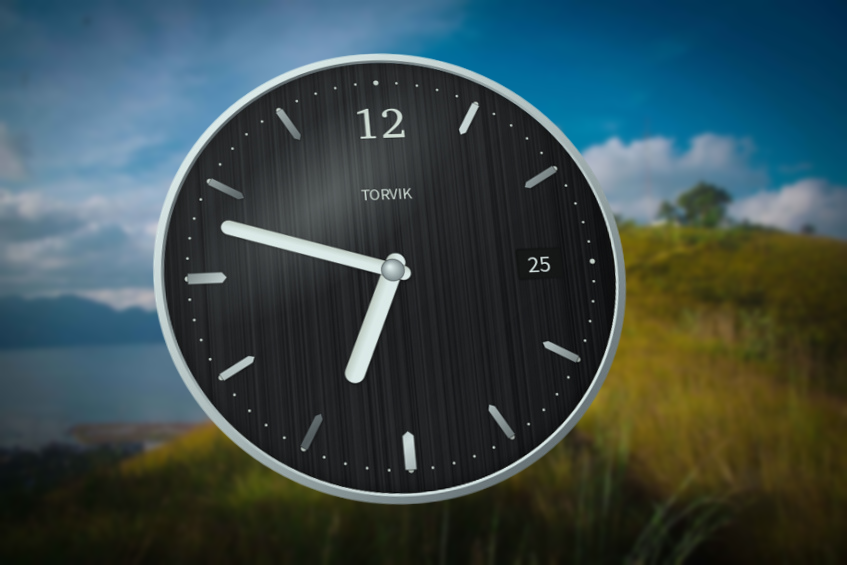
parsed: **6:48**
